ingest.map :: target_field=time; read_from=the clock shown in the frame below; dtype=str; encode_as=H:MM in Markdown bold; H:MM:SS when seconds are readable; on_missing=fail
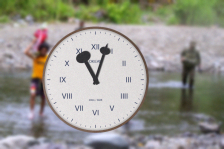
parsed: **11:03**
